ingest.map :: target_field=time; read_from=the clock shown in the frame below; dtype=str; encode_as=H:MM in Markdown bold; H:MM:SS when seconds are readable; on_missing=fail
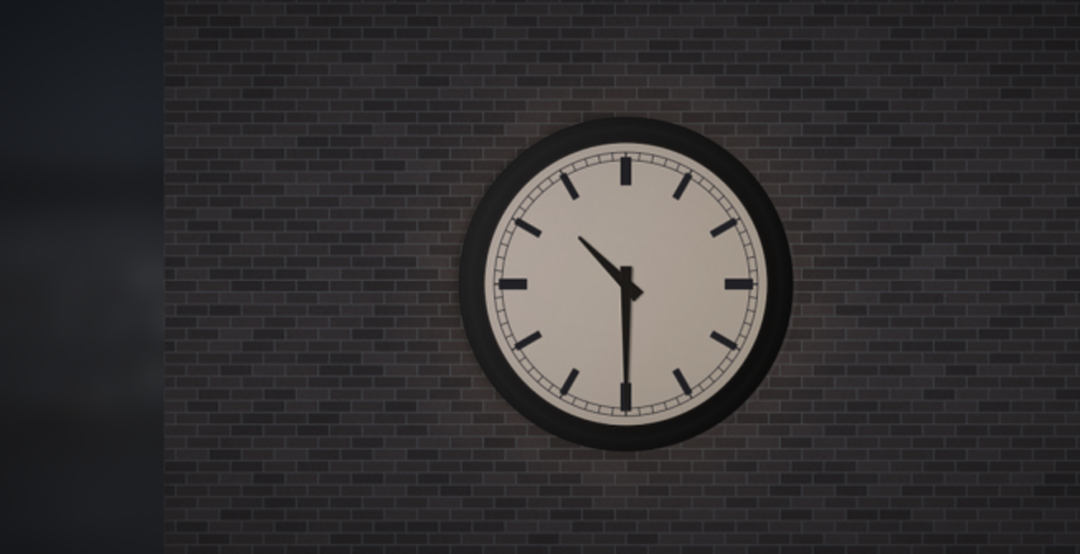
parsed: **10:30**
